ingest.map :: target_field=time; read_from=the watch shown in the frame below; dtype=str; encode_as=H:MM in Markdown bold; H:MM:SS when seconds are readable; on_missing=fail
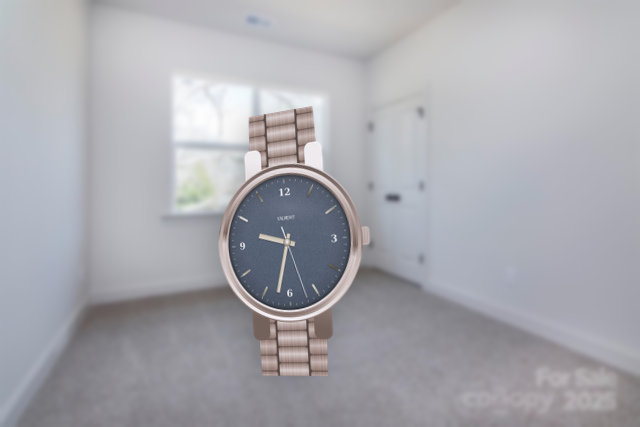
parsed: **9:32:27**
